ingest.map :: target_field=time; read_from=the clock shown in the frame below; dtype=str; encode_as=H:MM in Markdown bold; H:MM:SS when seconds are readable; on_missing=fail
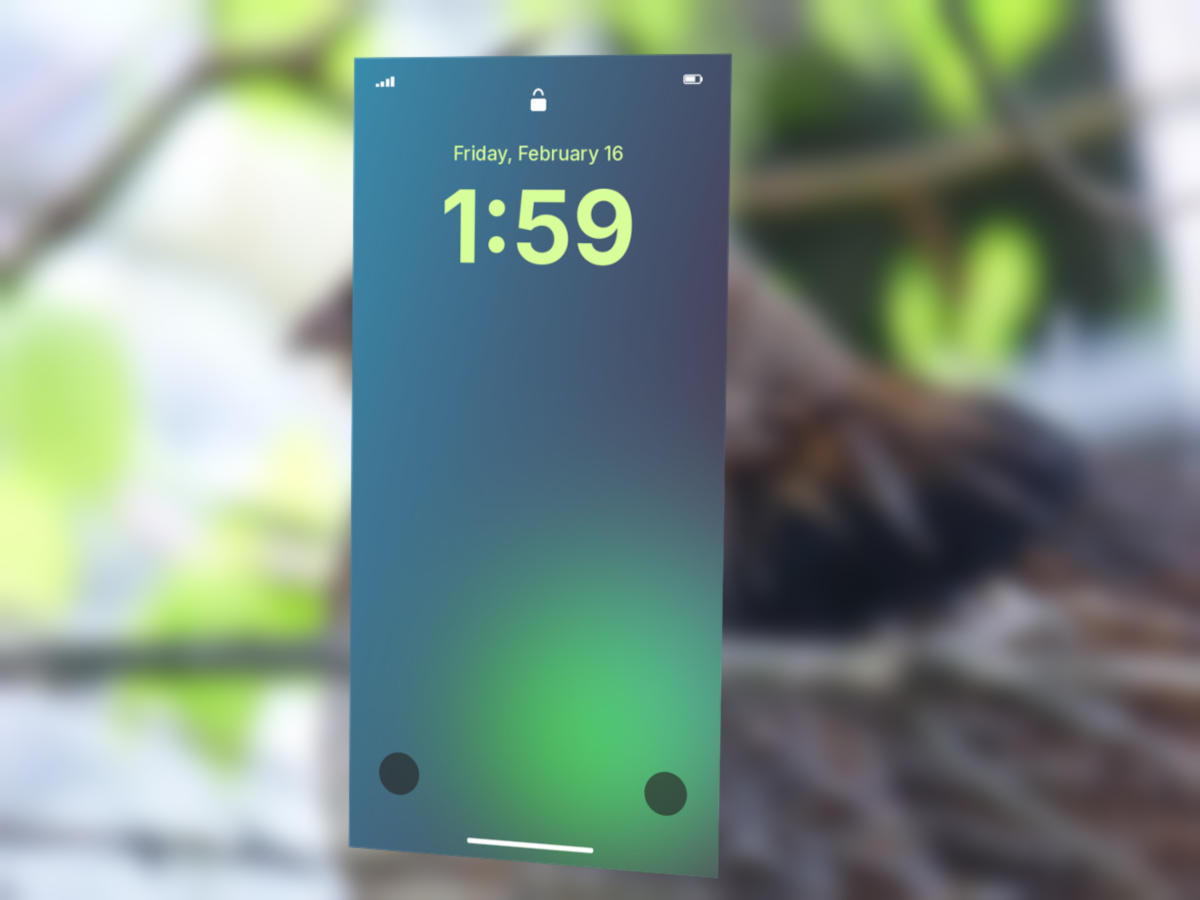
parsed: **1:59**
